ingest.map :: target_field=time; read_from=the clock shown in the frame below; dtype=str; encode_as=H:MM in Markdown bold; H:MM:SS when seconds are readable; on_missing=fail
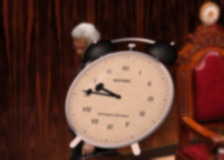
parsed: **9:46**
